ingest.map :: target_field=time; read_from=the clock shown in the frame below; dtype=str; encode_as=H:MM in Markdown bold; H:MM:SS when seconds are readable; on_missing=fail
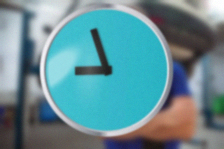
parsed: **8:57**
